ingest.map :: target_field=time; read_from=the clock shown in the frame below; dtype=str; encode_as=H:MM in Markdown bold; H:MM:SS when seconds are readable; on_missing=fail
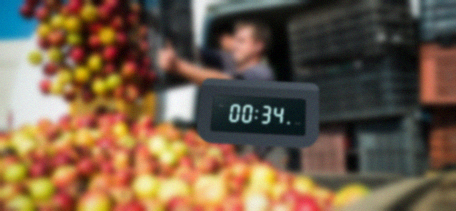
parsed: **0:34**
